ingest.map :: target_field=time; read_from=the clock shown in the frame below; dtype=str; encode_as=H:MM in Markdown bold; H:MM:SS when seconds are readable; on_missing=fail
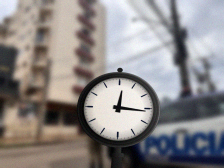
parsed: **12:16**
